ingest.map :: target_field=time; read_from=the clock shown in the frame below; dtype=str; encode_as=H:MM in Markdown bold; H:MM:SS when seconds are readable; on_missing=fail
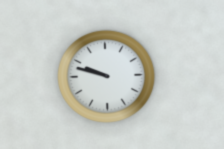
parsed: **9:48**
